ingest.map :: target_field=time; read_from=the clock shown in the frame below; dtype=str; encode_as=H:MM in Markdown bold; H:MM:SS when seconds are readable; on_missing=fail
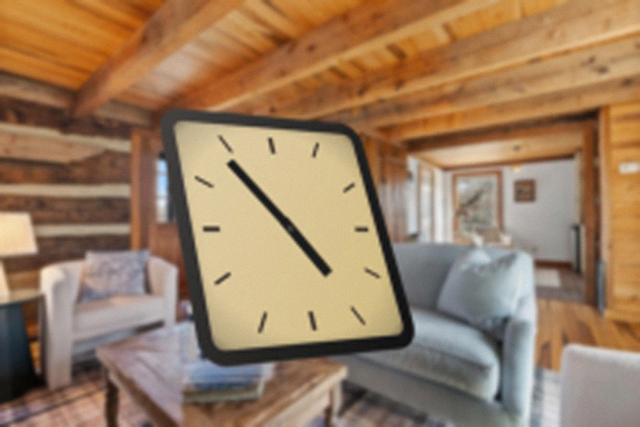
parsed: **4:54**
